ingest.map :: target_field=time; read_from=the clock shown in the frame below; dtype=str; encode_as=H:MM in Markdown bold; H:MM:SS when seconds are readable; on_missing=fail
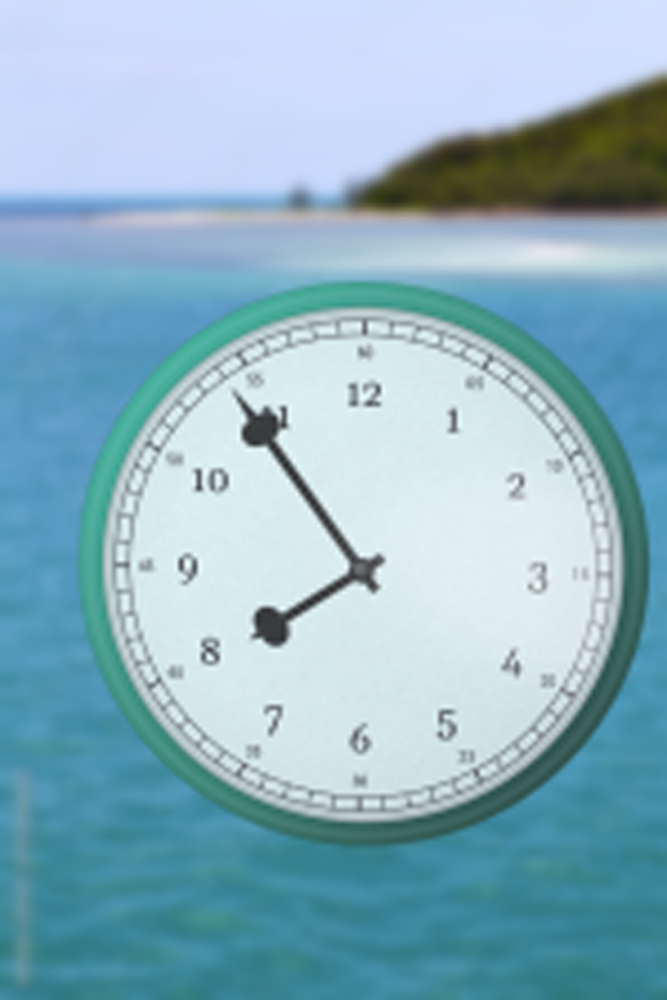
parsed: **7:54**
